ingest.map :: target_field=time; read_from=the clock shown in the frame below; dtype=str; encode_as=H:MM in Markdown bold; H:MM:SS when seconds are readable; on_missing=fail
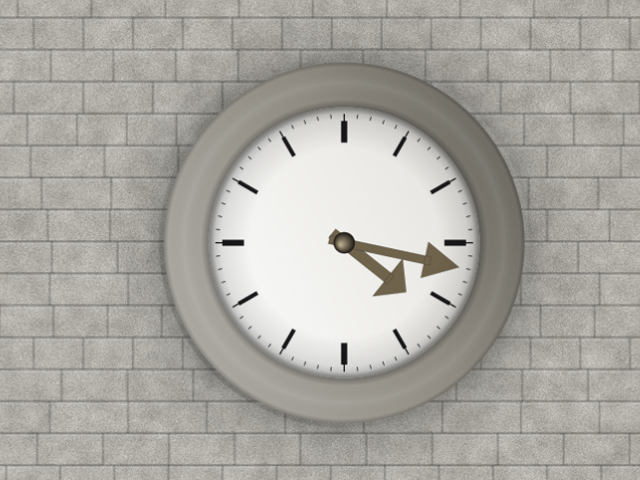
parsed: **4:17**
